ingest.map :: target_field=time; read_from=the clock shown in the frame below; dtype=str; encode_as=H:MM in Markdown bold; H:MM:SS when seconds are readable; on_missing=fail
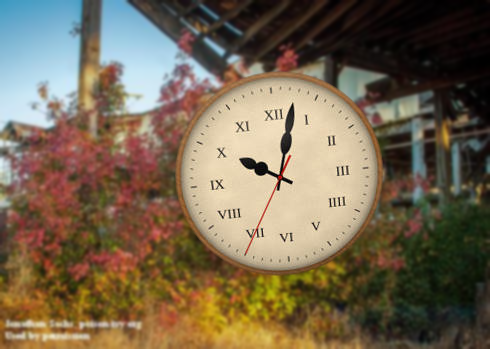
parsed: **10:02:35**
